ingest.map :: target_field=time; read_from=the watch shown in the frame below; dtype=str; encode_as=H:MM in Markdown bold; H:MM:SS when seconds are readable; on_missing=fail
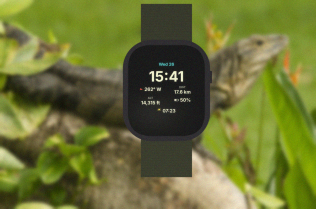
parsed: **15:41**
